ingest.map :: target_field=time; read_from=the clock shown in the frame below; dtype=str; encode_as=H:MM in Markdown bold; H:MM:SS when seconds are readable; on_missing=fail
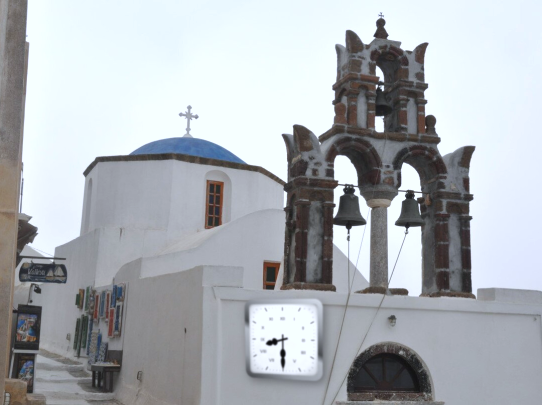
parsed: **8:30**
